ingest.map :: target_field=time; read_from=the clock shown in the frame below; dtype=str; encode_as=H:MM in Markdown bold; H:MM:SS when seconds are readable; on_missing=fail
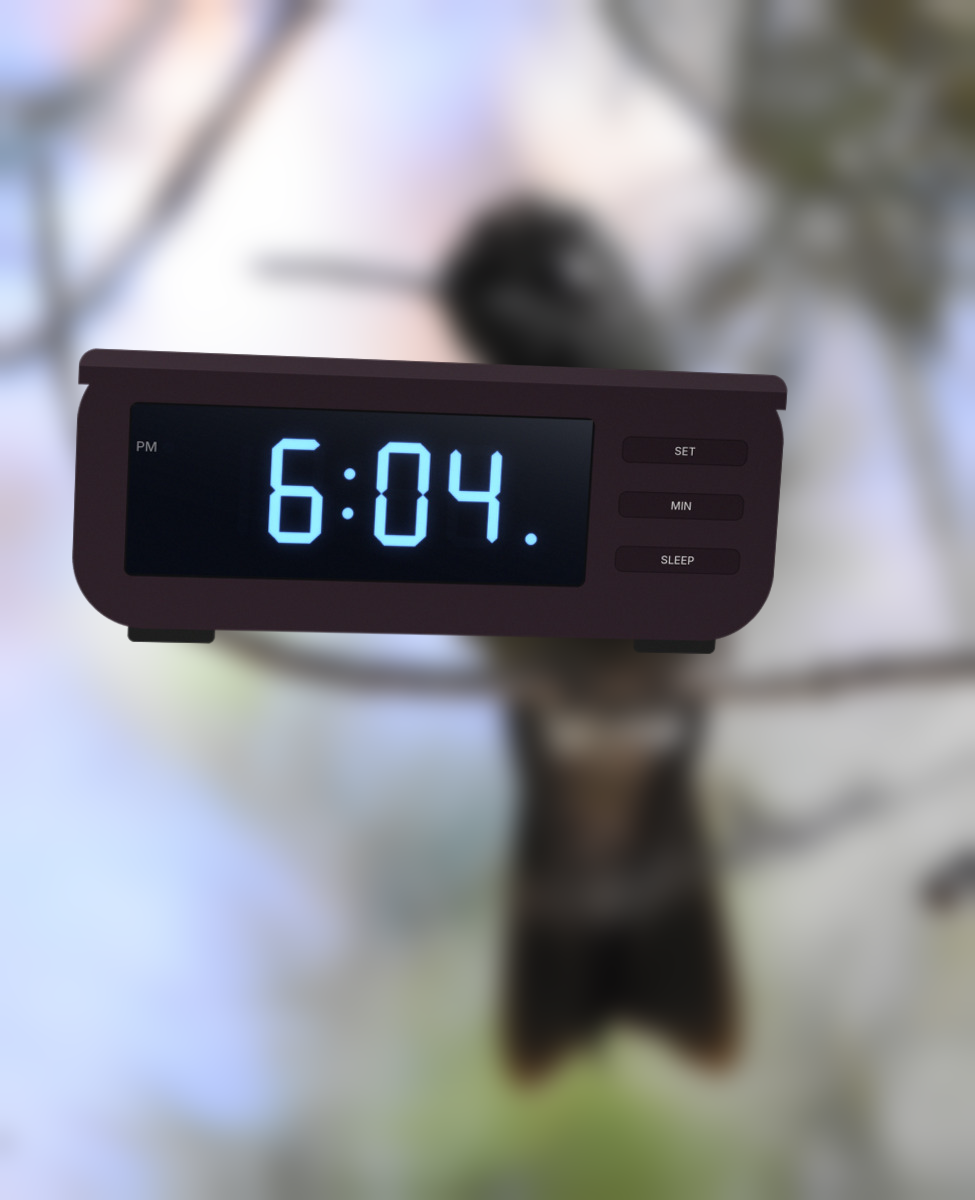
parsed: **6:04**
